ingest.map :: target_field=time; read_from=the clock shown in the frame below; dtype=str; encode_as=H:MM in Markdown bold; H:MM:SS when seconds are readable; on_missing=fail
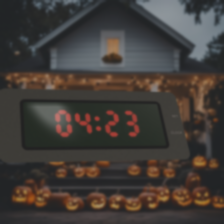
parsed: **4:23**
